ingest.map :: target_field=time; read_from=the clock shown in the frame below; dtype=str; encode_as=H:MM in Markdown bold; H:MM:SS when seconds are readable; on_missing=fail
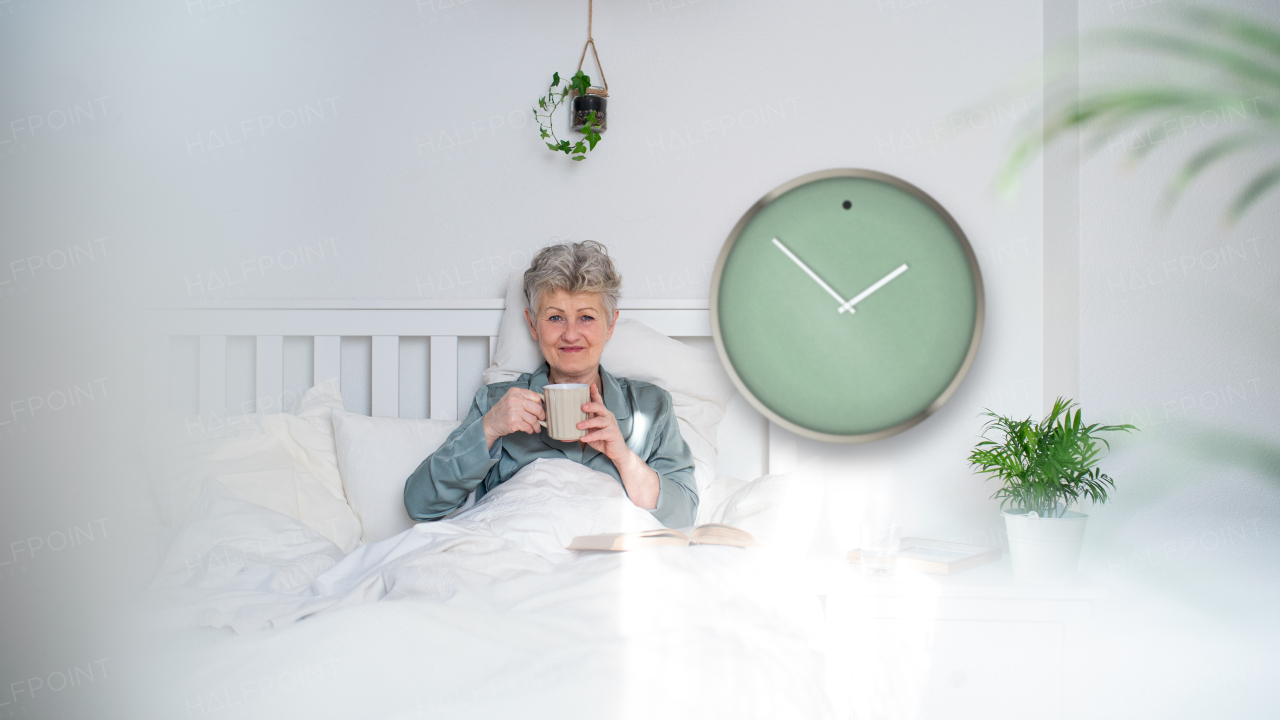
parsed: **1:52**
